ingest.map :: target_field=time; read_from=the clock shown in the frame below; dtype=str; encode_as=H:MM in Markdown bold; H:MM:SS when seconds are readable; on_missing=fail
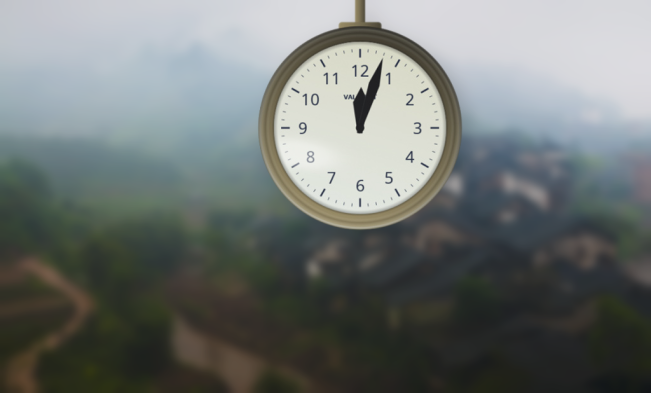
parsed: **12:03**
